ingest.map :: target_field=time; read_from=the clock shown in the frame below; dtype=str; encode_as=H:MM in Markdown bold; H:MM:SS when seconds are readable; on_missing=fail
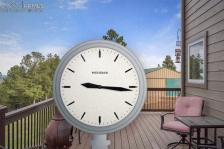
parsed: **9:16**
